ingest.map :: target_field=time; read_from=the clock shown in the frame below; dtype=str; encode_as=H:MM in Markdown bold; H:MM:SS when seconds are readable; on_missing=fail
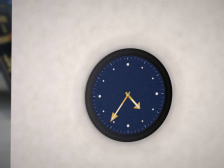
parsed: **4:36**
